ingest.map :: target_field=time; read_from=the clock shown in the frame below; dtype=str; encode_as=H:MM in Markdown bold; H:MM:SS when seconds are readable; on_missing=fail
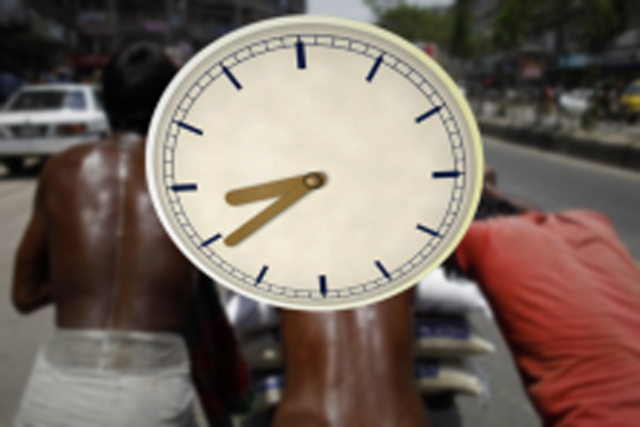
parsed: **8:39**
